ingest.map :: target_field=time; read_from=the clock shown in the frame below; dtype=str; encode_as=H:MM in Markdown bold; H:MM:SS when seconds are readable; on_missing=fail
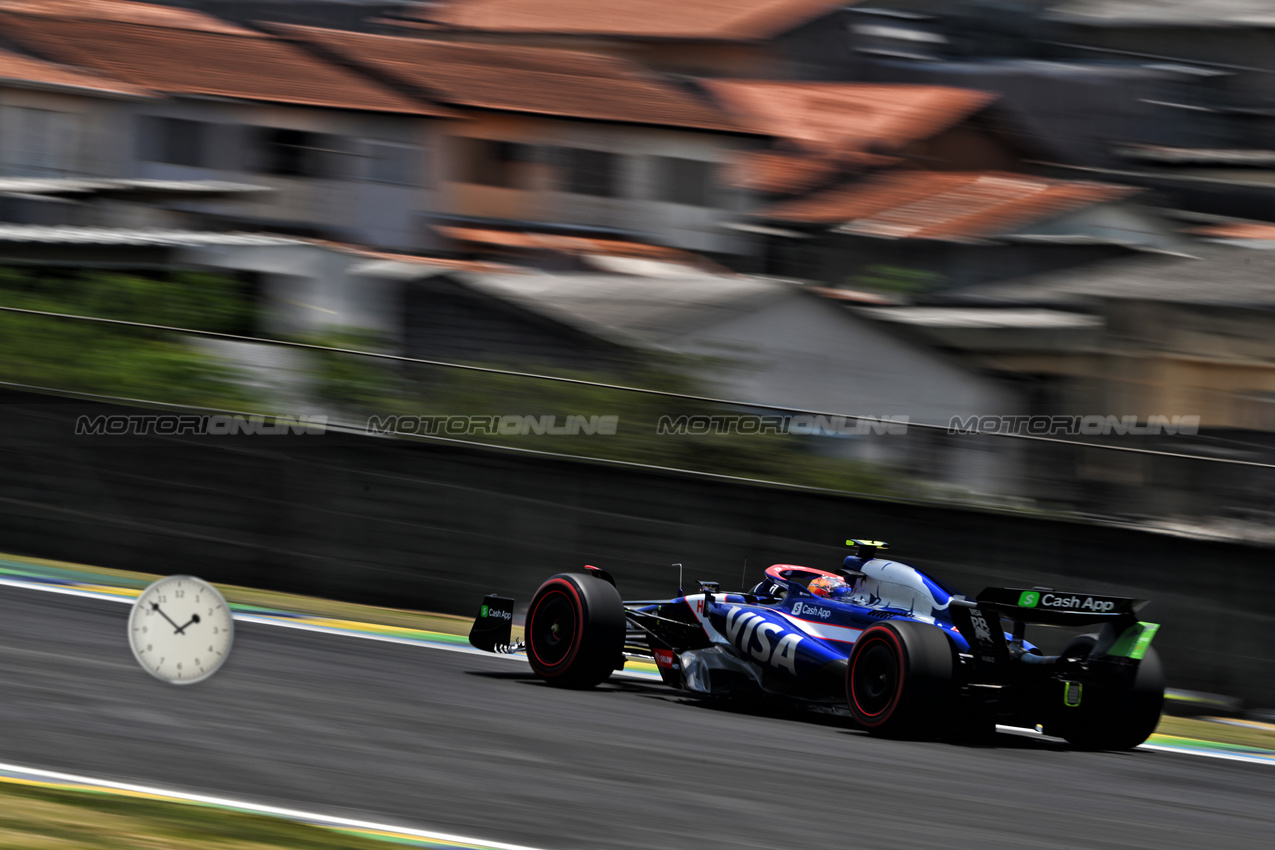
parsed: **1:52**
